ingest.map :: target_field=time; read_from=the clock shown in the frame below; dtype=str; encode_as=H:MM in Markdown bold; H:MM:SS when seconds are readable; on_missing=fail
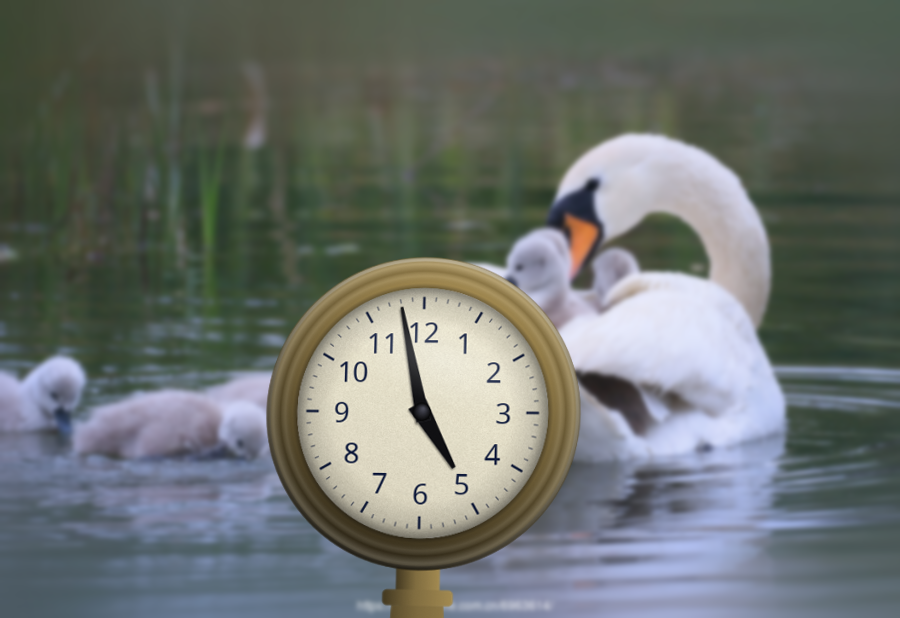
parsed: **4:58**
